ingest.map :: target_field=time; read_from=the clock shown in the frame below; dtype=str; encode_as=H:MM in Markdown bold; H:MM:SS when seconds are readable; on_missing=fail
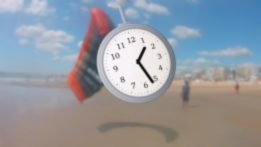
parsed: **1:27**
